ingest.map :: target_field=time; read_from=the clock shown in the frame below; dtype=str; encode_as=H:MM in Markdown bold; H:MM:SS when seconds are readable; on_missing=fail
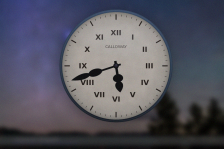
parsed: **5:42**
